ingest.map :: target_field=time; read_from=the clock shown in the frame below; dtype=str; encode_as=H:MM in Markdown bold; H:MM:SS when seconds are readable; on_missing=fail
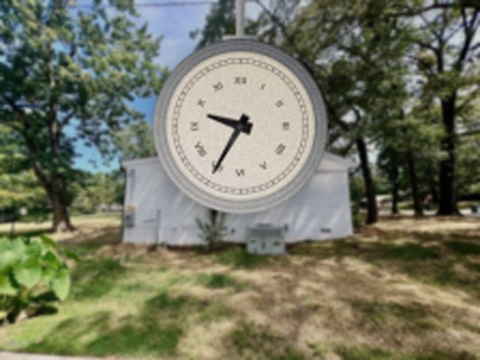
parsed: **9:35**
